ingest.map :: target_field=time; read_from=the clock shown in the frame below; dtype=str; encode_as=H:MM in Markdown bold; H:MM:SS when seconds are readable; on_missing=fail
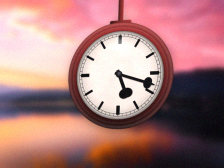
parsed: **5:18**
